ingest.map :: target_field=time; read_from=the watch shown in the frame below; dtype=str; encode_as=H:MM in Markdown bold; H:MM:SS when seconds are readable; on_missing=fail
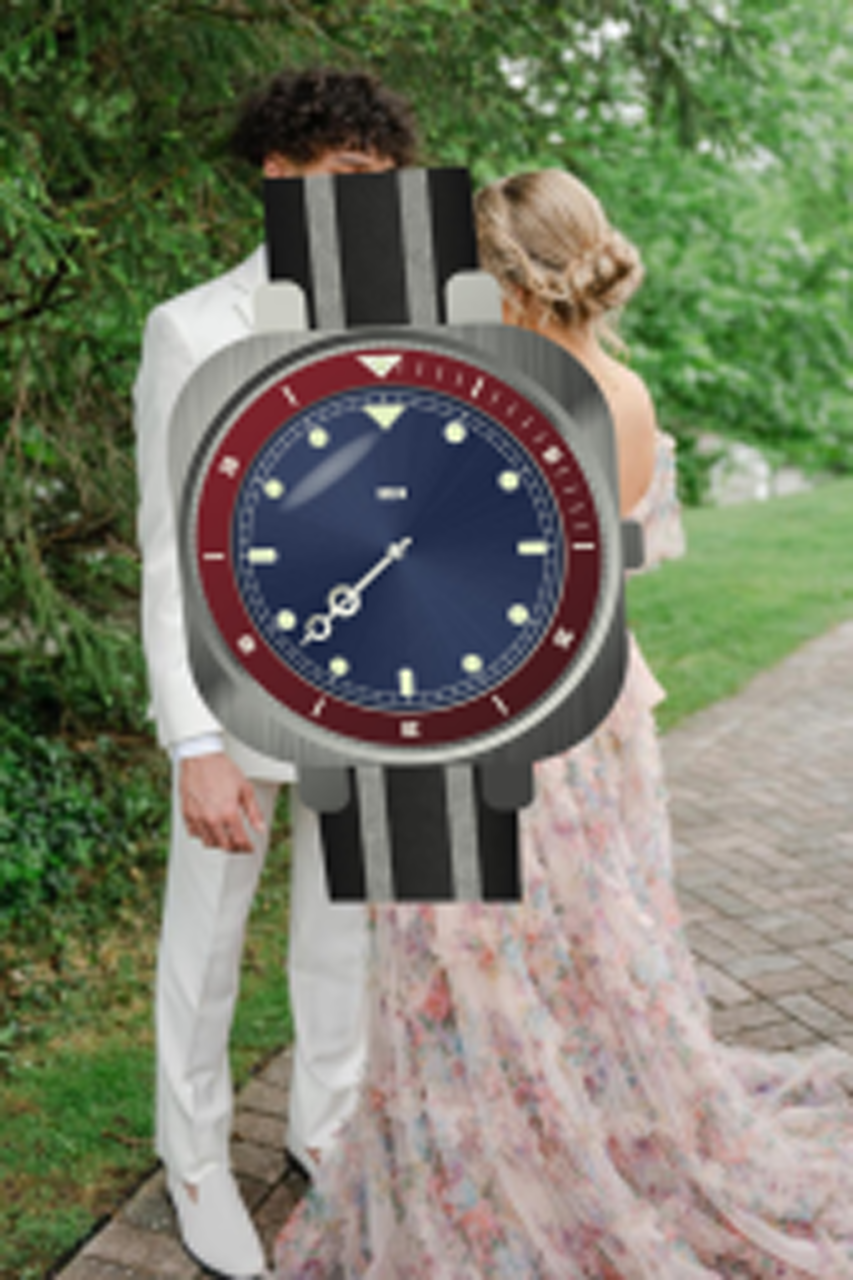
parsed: **7:38**
